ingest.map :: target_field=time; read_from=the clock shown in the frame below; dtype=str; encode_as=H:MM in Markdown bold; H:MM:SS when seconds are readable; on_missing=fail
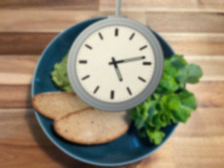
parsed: **5:13**
